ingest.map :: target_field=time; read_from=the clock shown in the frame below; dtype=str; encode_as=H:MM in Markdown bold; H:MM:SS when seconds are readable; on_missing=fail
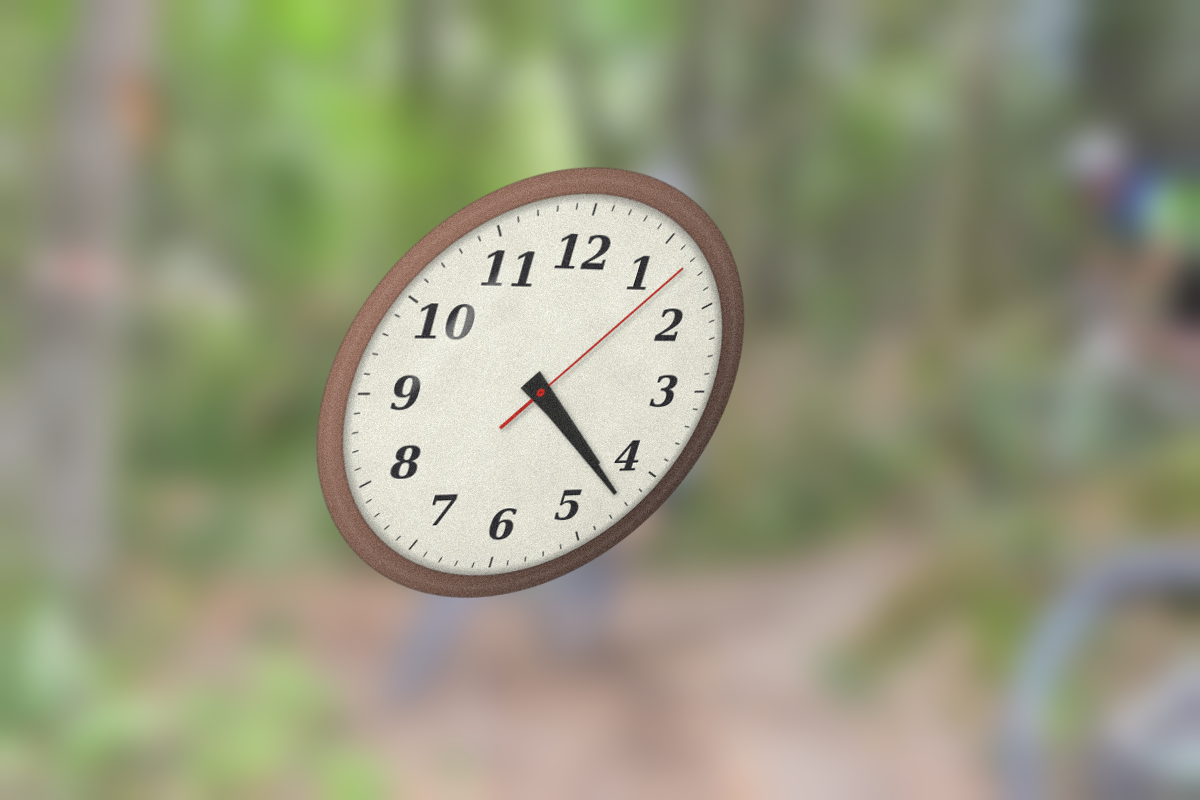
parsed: **4:22:07**
